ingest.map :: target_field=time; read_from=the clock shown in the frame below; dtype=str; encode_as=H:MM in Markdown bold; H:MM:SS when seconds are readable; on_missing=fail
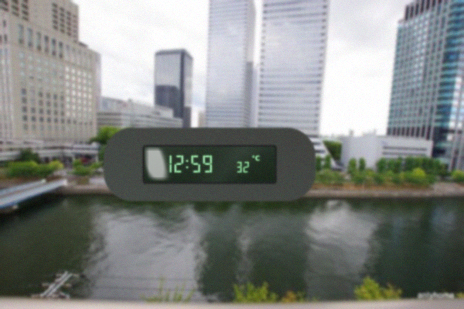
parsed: **12:59**
